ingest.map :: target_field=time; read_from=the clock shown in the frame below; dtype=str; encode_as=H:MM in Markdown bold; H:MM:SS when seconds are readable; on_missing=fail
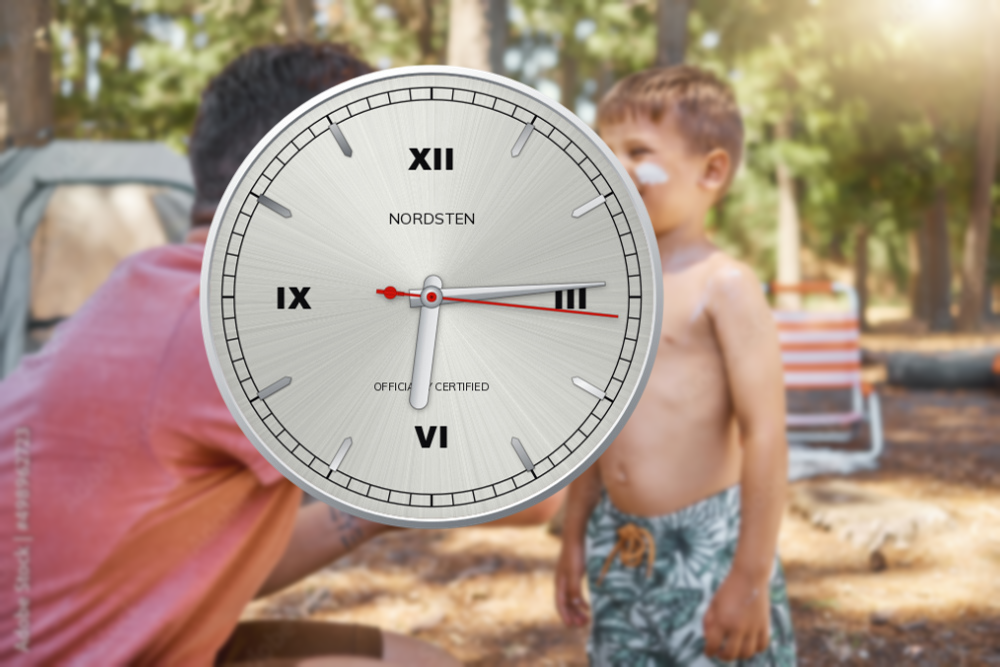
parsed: **6:14:16**
